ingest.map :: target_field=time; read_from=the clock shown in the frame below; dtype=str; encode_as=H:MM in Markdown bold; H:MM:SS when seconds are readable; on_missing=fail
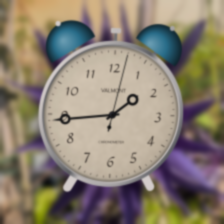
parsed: **1:44:02**
